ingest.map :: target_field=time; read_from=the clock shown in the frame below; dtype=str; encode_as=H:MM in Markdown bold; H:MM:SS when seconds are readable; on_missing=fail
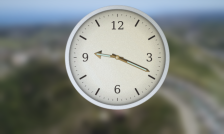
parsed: **9:19**
